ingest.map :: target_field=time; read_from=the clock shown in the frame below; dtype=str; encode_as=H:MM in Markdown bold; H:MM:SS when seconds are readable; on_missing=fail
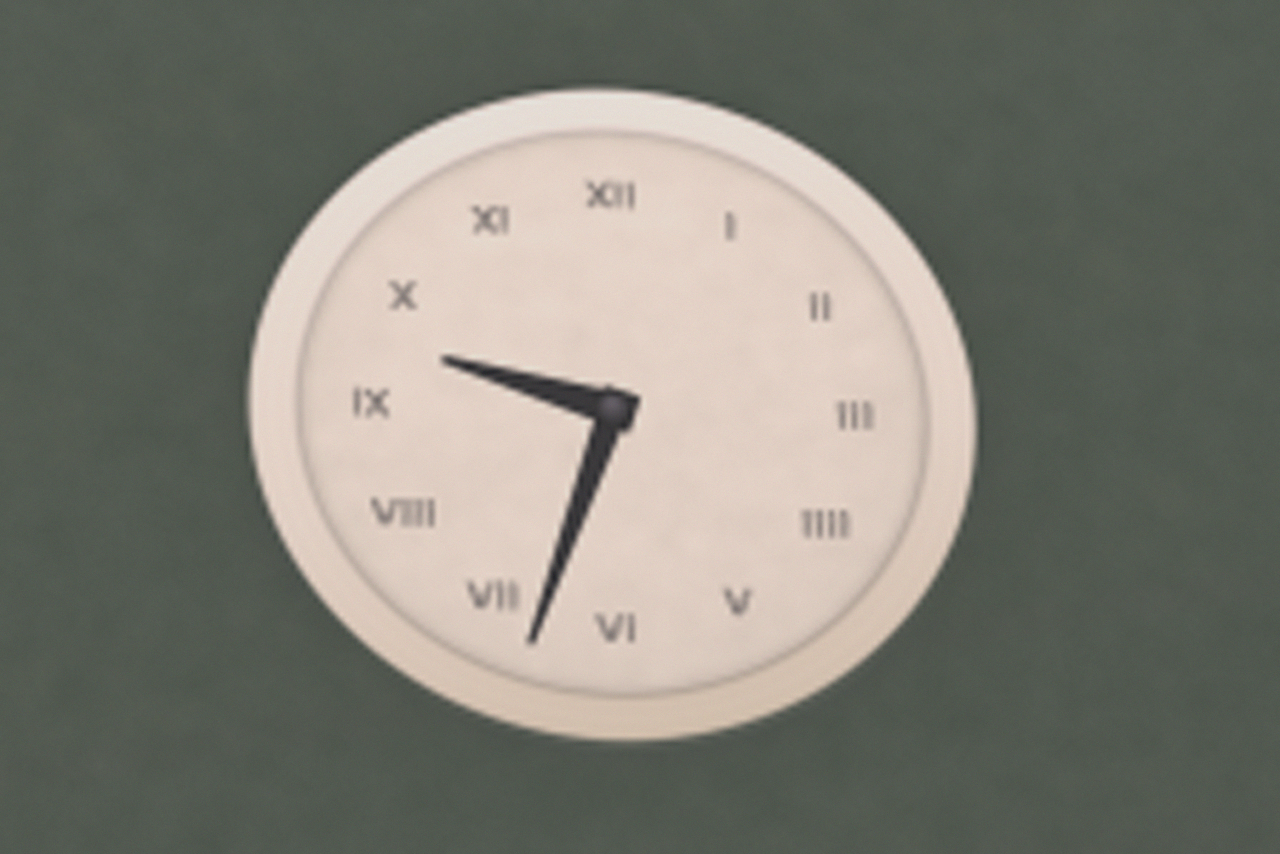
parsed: **9:33**
